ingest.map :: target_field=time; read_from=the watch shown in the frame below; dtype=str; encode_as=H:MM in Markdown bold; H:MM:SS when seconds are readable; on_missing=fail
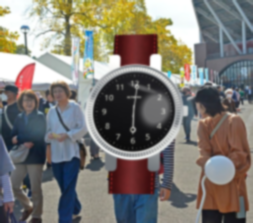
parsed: **6:01**
